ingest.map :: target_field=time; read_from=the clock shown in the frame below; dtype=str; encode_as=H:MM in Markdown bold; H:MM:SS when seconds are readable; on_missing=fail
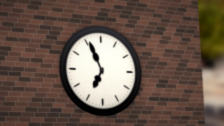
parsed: **6:56**
